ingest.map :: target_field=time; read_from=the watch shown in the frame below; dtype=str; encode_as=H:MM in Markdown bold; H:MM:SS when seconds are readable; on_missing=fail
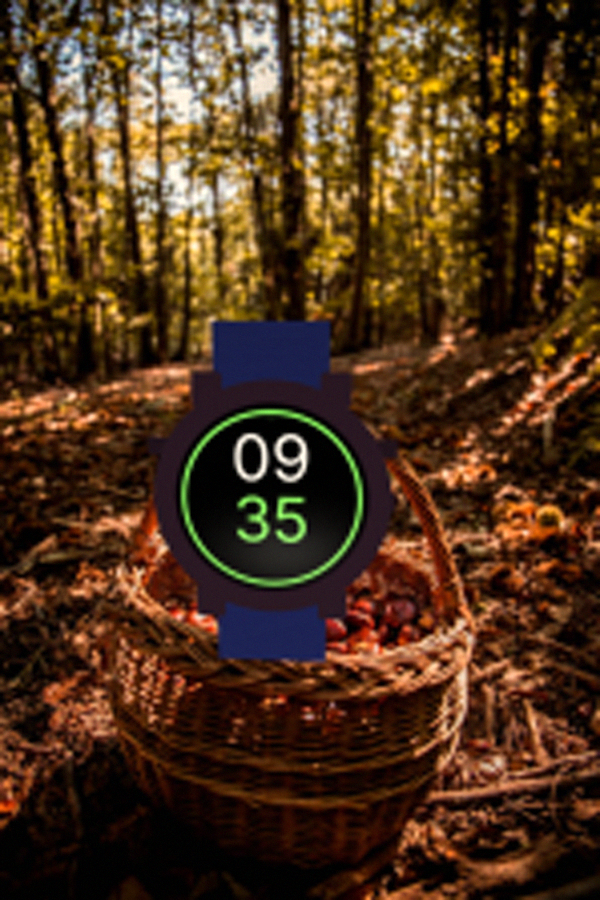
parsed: **9:35**
